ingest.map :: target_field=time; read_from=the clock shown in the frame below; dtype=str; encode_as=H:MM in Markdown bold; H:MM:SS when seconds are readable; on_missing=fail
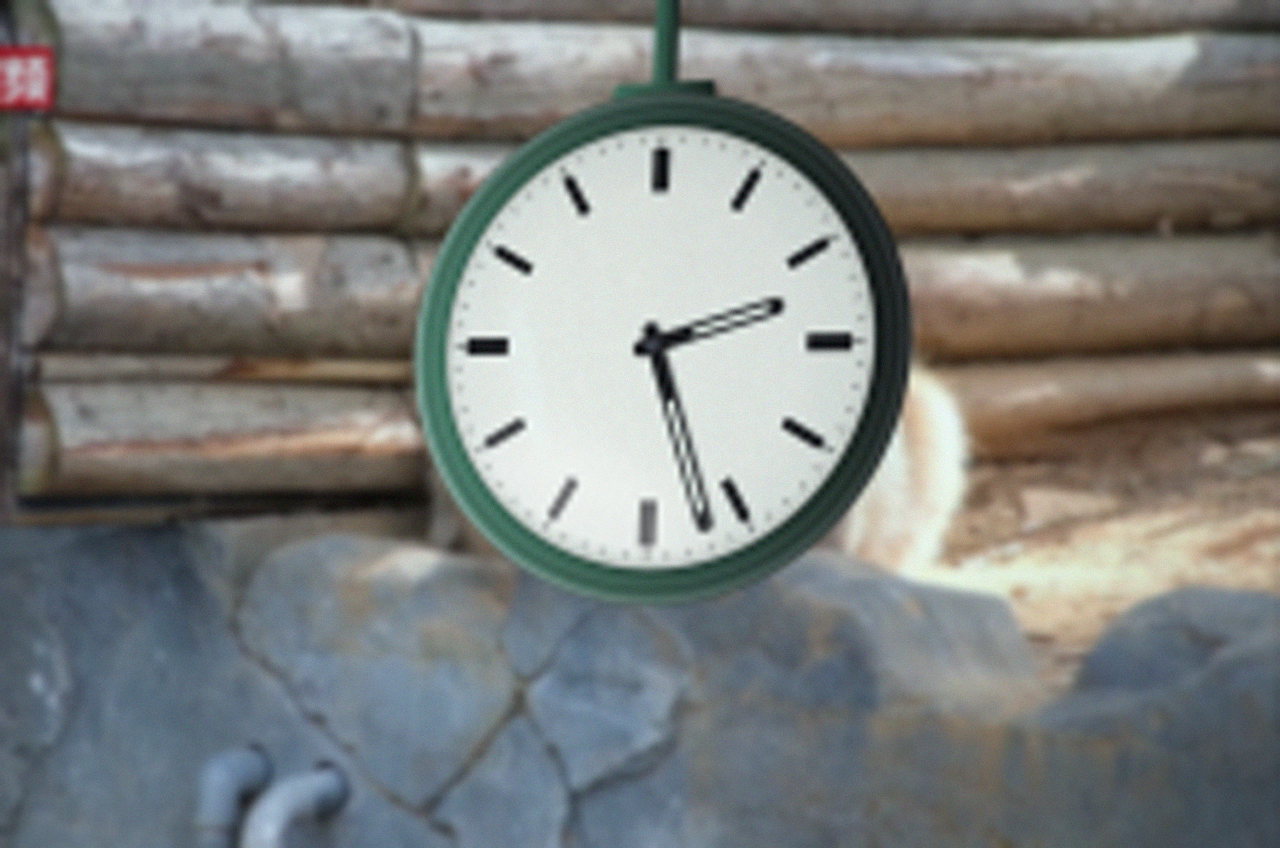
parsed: **2:27**
